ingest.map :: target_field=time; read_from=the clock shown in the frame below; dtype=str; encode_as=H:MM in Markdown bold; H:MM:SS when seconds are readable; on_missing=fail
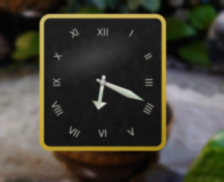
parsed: **6:19**
